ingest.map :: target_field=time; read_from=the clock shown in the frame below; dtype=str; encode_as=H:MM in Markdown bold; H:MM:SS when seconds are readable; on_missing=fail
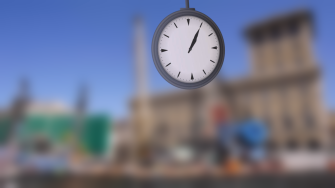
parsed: **1:05**
